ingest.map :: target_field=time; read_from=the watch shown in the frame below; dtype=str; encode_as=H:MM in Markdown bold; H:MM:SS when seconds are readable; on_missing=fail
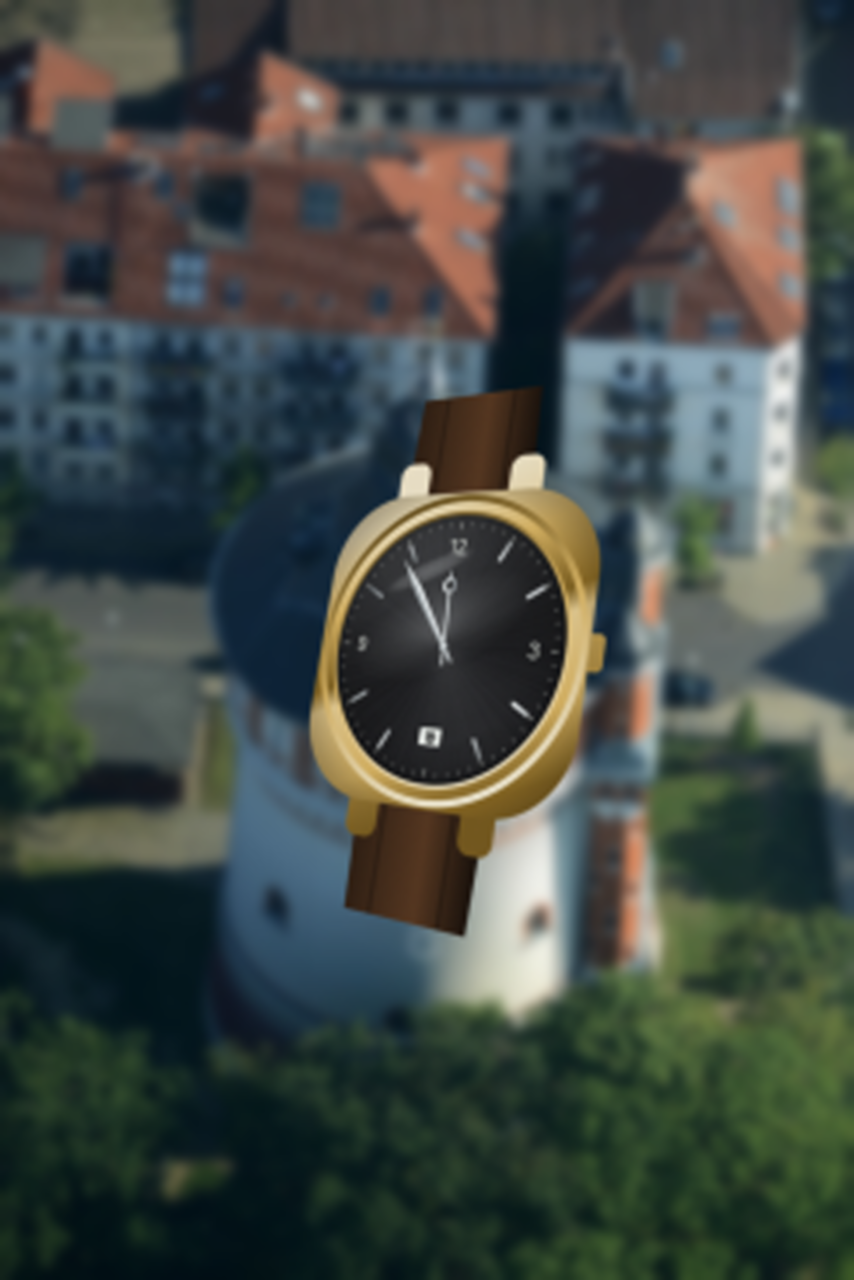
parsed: **11:54**
